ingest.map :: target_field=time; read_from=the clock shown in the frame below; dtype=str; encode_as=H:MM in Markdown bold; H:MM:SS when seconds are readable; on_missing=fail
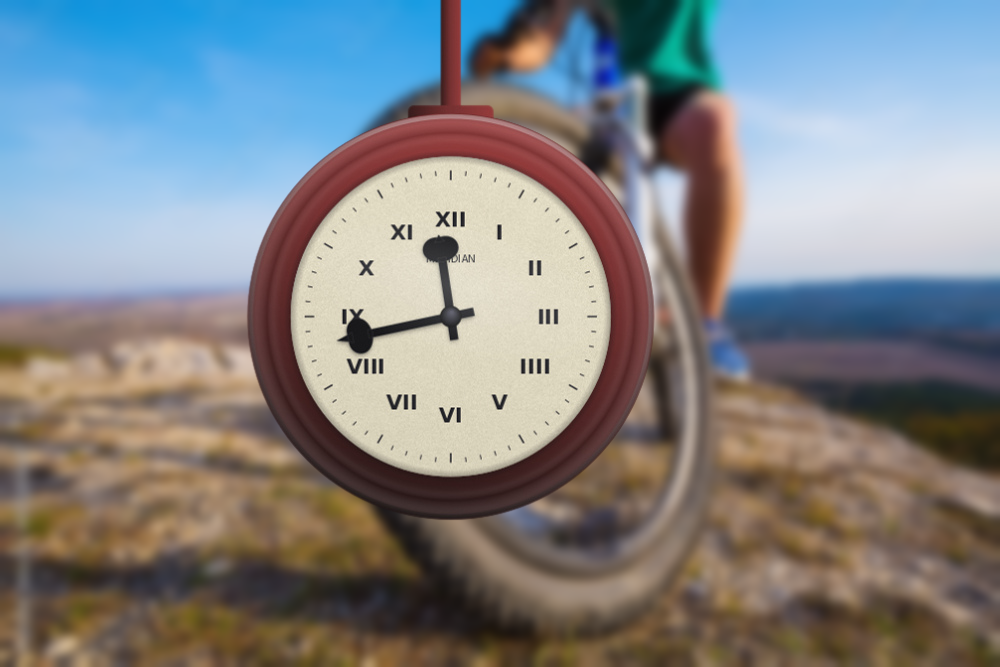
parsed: **11:43**
